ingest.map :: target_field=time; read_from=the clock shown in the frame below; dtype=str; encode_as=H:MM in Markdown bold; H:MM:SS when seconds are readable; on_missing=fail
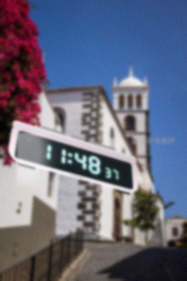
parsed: **11:48**
